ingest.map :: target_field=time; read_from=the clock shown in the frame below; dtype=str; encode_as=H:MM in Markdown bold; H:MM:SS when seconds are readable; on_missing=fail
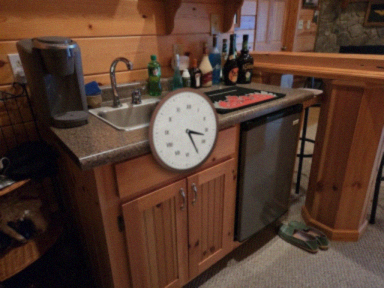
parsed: **3:25**
